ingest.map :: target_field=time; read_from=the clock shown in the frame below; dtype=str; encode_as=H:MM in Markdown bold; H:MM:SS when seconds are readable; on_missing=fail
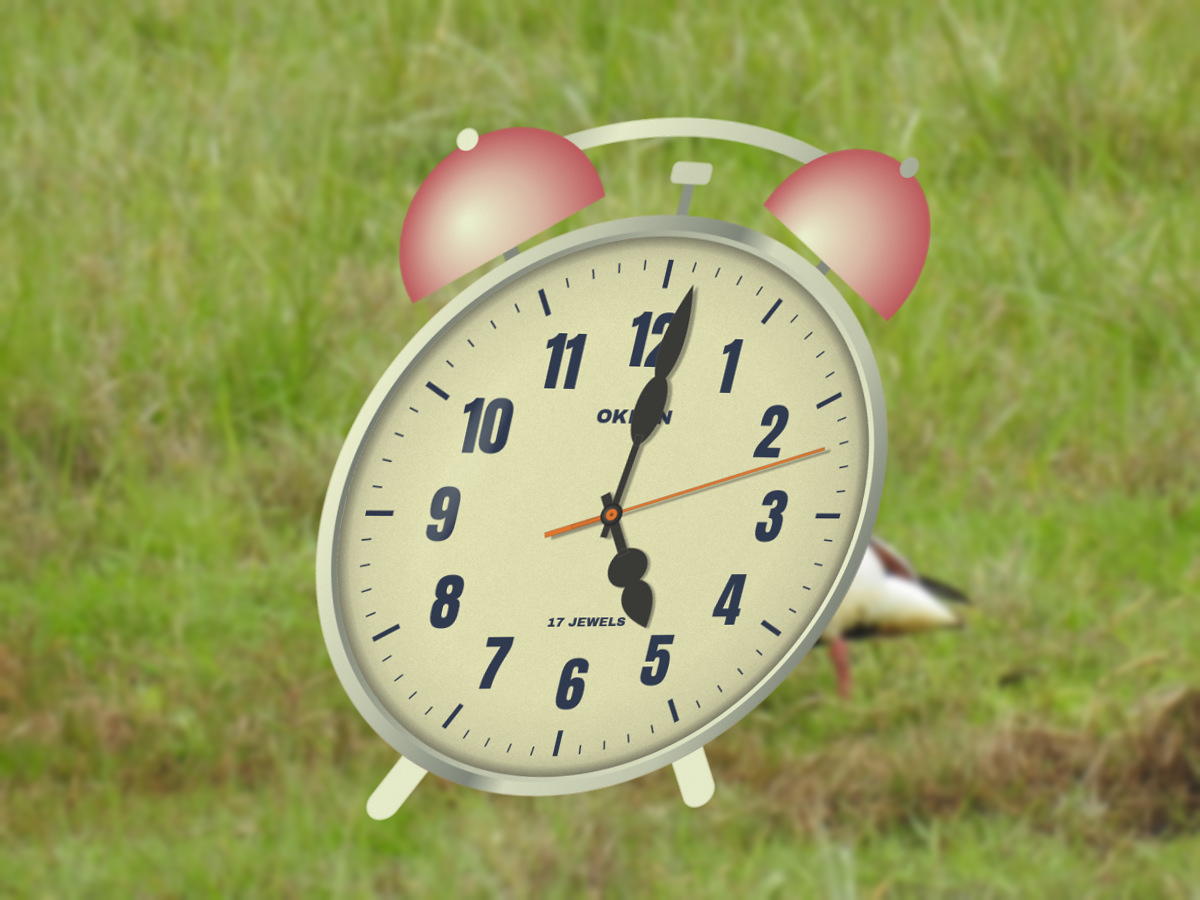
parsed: **5:01:12**
